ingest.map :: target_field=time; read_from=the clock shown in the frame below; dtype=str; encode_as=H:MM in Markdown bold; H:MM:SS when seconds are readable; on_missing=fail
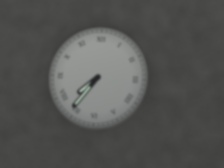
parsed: **7:36**
